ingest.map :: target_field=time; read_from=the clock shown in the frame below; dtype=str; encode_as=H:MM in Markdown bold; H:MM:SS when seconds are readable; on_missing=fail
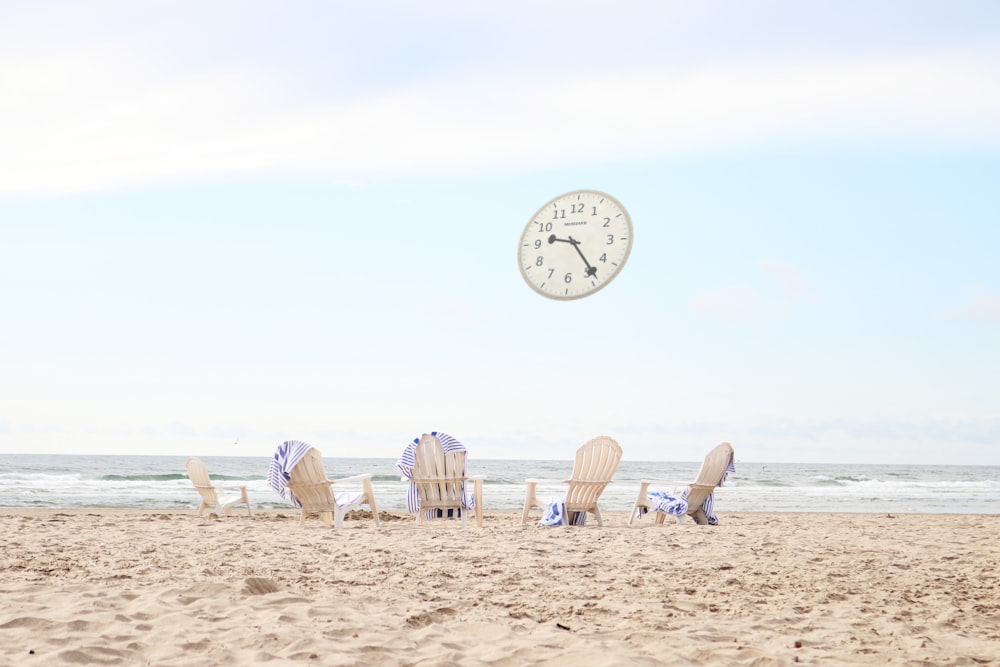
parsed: **9:24**
